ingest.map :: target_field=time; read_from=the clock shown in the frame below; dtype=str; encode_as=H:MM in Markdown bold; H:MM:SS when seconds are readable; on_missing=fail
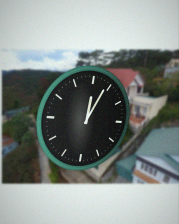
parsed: **12:04**
